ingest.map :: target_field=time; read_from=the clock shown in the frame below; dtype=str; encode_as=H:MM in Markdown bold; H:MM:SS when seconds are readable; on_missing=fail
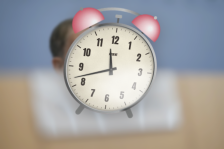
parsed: **11:42**
